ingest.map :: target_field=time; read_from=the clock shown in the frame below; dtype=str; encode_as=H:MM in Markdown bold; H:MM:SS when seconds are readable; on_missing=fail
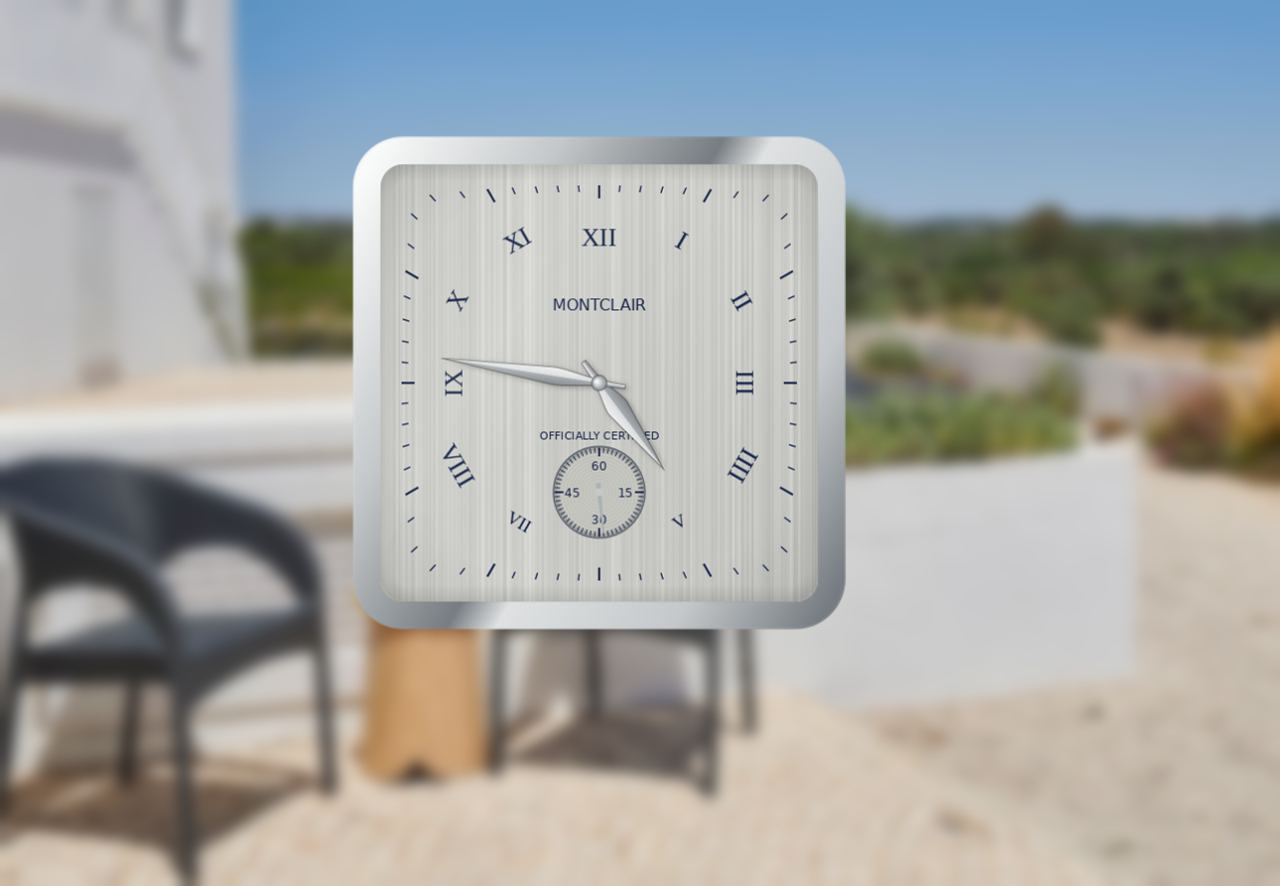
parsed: **4:46:29**
